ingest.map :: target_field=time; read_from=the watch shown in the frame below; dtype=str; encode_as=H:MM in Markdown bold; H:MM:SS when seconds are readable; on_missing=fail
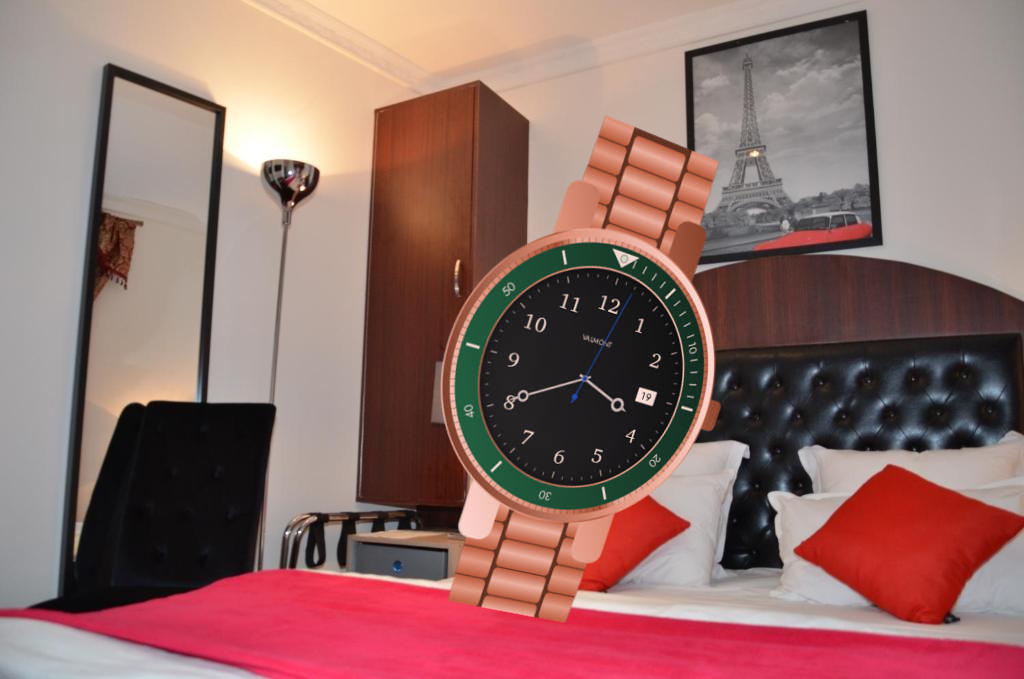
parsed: **3:40:02**
